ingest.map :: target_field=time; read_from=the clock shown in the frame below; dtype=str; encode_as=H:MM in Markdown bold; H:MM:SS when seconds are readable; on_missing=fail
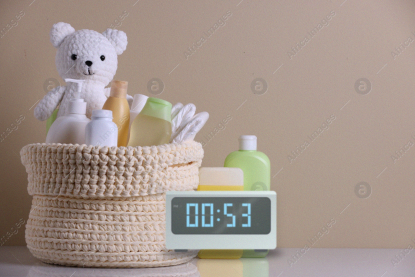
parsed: **0:53**
